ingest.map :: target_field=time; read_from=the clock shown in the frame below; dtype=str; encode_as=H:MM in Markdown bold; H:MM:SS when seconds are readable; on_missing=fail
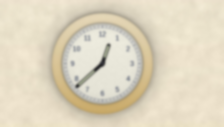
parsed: **12:38**
